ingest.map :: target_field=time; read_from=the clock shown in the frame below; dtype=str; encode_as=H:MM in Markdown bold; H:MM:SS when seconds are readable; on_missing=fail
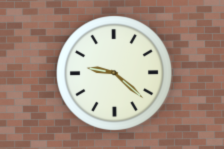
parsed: **9:22**
